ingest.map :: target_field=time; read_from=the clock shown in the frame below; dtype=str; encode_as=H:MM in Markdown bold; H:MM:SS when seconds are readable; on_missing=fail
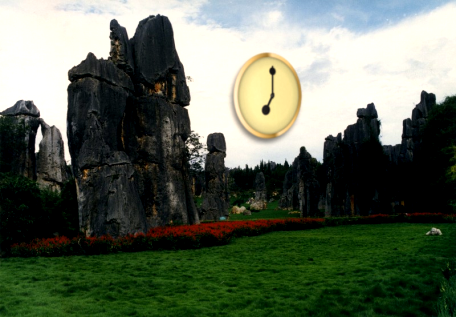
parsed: **7:00**
